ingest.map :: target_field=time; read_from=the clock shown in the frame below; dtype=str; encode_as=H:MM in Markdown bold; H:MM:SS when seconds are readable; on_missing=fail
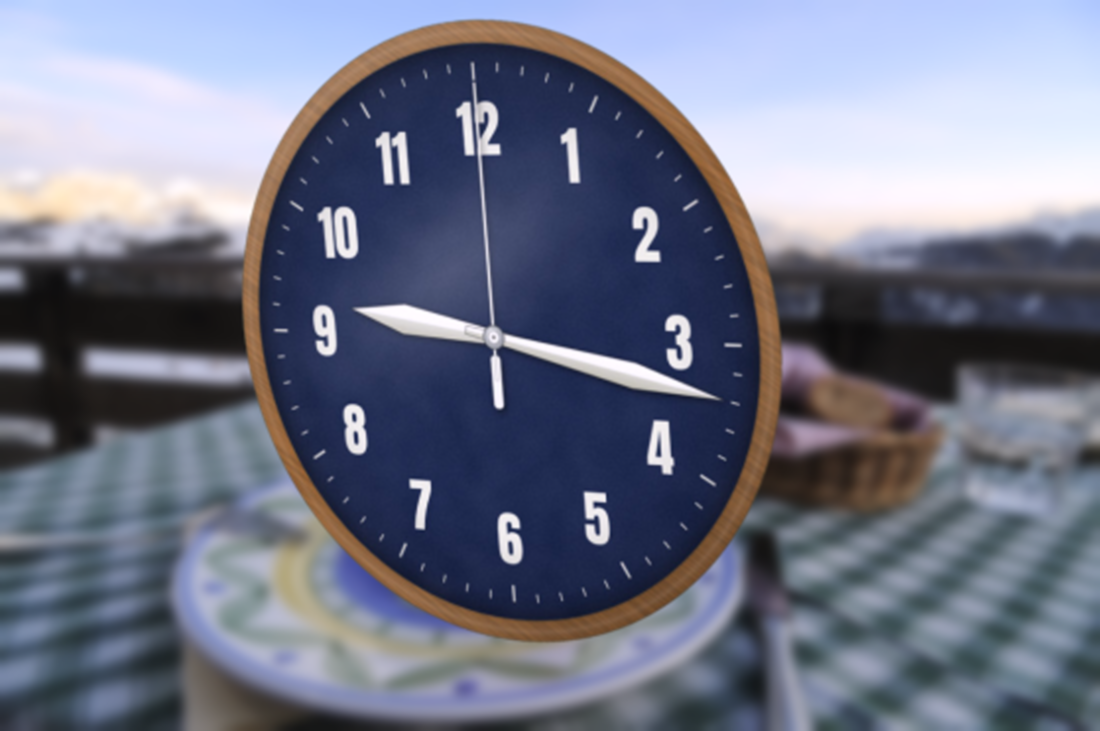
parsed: **9:17:00**
